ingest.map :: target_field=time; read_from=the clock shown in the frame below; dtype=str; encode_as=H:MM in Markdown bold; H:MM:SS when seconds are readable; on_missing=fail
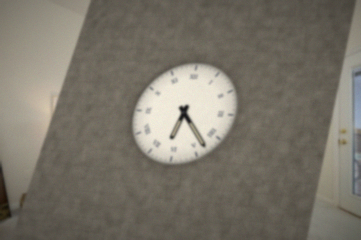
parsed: **6:23**
